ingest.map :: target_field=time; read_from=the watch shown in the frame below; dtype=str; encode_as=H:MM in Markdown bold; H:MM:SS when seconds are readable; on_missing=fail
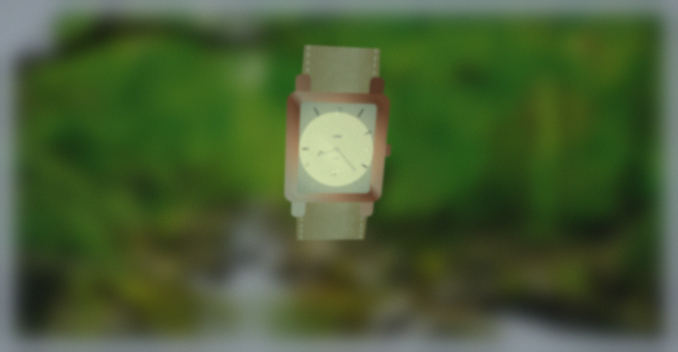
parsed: **8:23**
